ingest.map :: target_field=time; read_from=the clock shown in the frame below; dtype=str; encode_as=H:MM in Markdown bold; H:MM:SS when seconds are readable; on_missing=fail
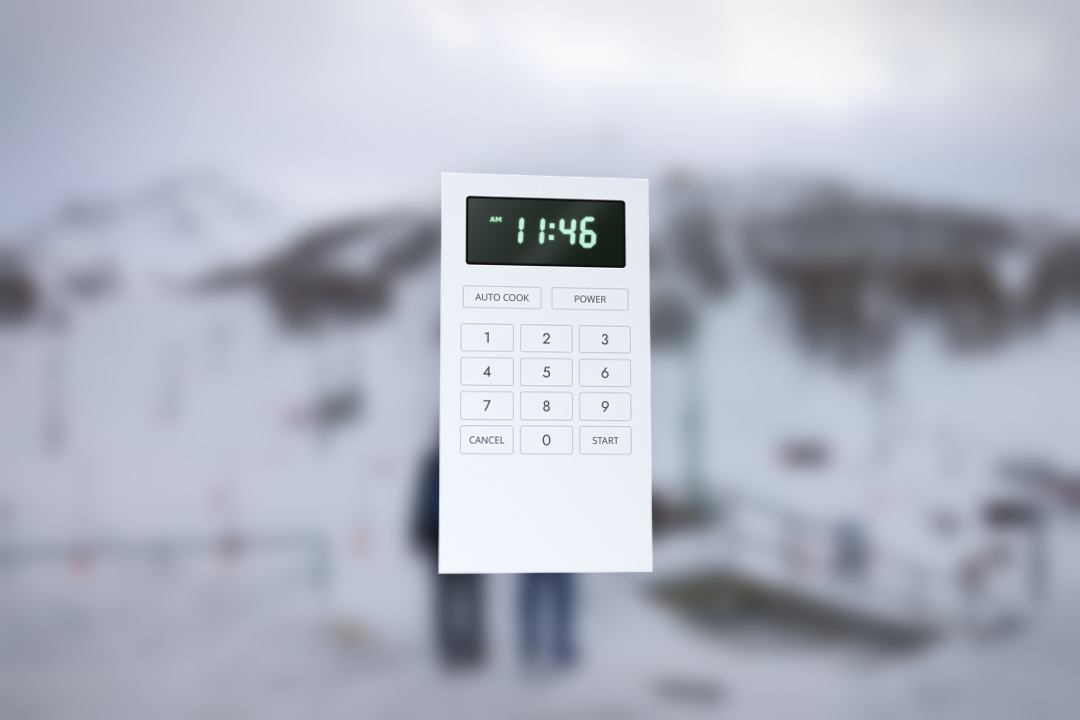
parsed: **11:46**
